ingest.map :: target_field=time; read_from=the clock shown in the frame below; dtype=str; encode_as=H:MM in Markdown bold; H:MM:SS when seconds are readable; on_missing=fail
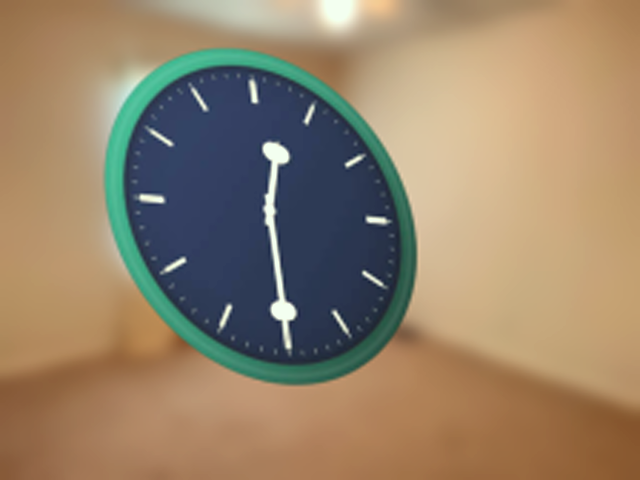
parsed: **12:30**
